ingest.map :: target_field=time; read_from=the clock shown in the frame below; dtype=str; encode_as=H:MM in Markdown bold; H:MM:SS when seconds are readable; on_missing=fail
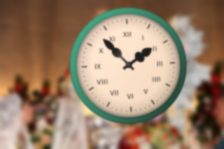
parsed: **1:53**
